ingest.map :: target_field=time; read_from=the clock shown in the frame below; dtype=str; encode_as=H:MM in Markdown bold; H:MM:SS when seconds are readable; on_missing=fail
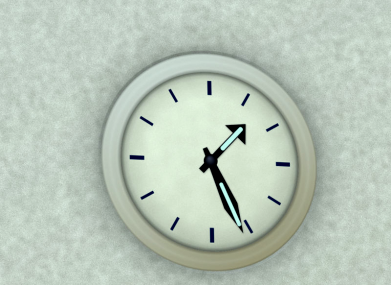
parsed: **1:26**
